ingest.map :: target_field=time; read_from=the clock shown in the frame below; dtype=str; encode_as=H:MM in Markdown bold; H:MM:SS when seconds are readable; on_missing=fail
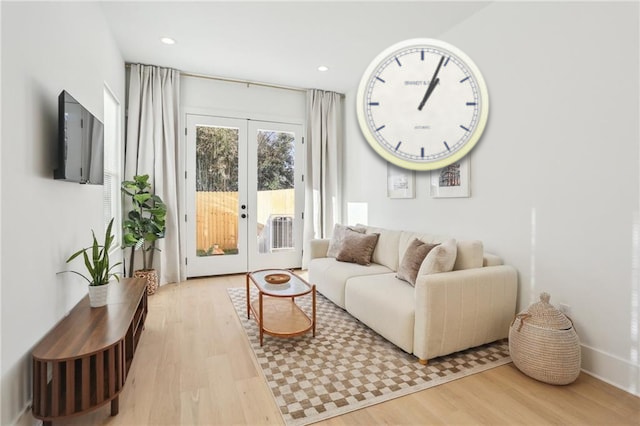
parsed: **1:04**
